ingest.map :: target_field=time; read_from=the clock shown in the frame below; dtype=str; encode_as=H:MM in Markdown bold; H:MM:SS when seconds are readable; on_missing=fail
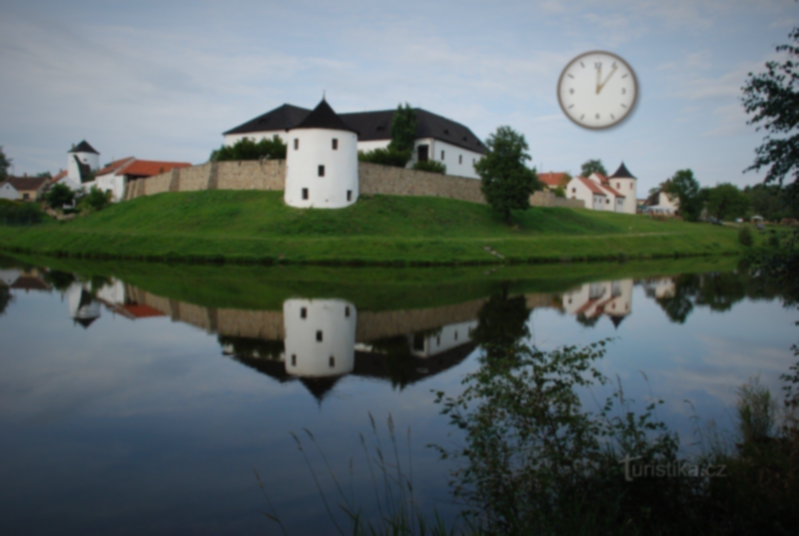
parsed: **12:06**
